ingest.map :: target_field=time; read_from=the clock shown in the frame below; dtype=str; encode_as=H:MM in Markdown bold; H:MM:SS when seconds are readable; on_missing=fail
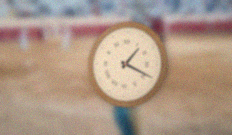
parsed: **1:19**
